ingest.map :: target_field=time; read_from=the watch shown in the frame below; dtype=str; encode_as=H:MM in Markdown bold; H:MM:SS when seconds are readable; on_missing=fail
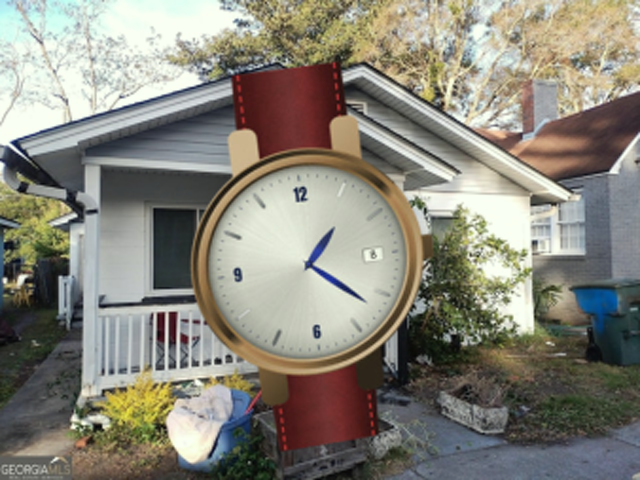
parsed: **1:22**
